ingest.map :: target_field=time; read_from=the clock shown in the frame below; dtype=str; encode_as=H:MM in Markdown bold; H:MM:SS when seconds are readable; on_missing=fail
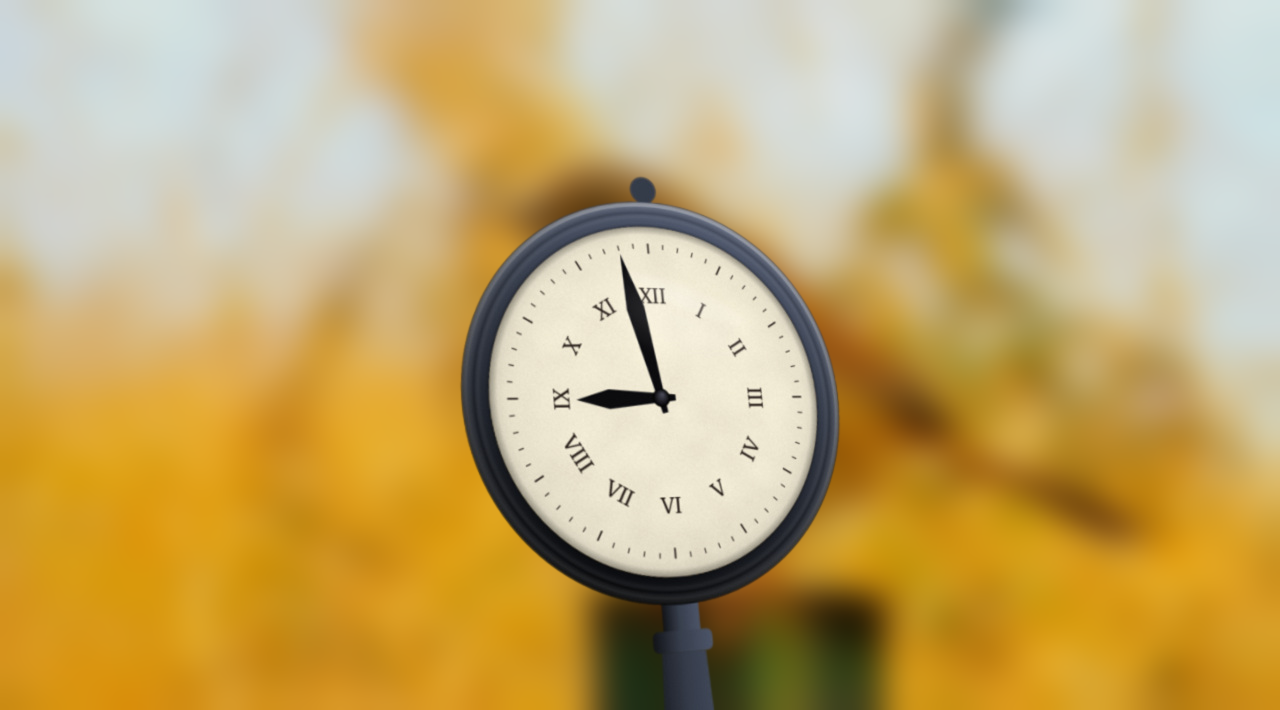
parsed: **8:58**
